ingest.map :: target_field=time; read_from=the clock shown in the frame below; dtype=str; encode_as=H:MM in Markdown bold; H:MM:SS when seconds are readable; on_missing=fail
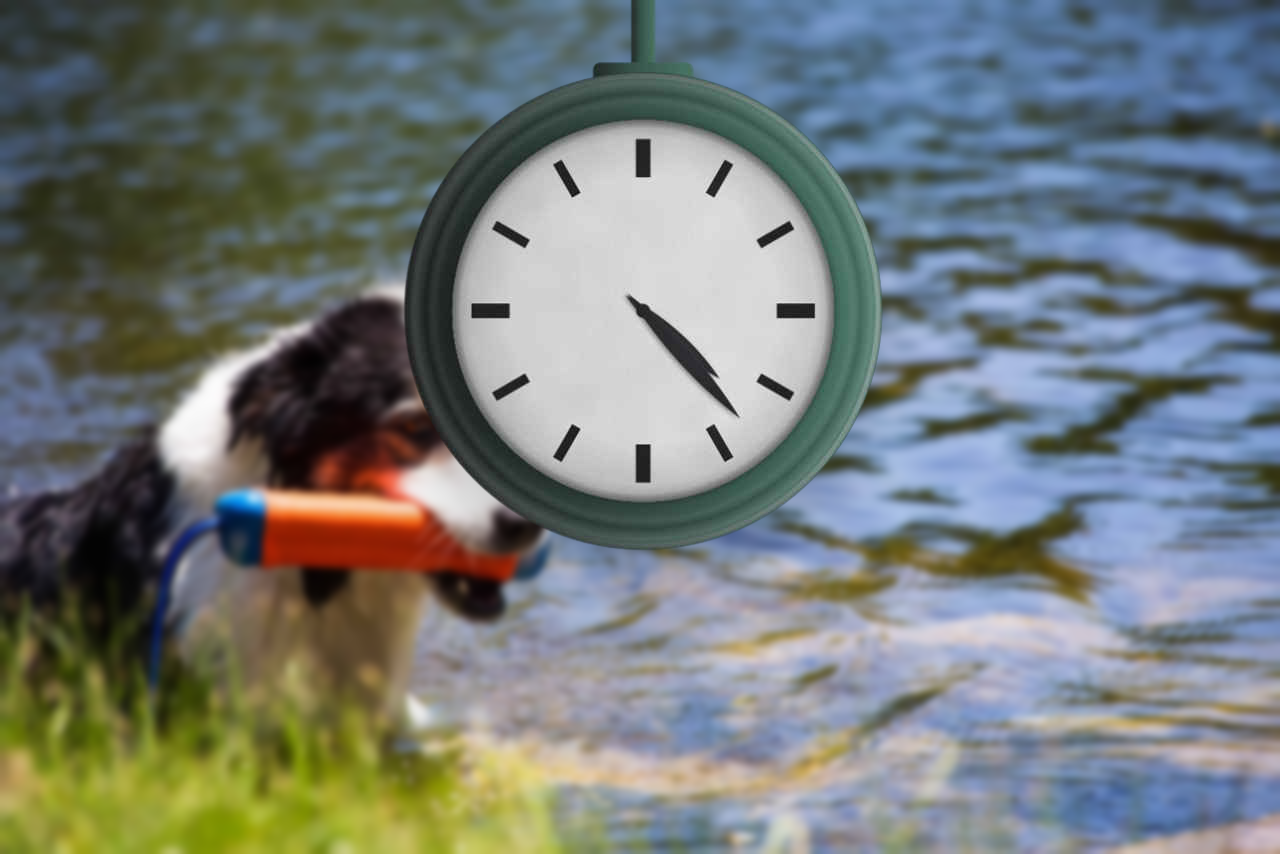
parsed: **4:23**
